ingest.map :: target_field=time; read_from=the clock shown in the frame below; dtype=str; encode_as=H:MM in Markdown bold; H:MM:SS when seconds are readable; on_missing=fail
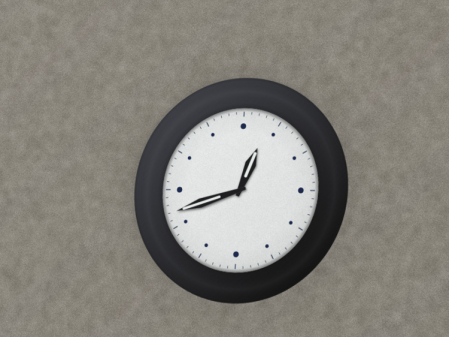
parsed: **12:42**
